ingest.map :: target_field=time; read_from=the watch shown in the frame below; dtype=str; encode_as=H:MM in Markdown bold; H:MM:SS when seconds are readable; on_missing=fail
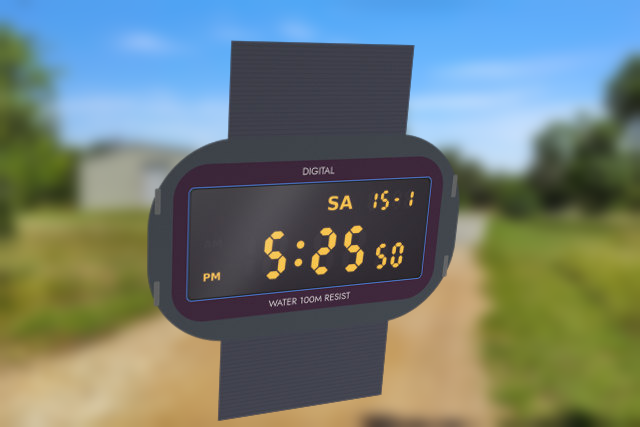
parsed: **5:25:50**
